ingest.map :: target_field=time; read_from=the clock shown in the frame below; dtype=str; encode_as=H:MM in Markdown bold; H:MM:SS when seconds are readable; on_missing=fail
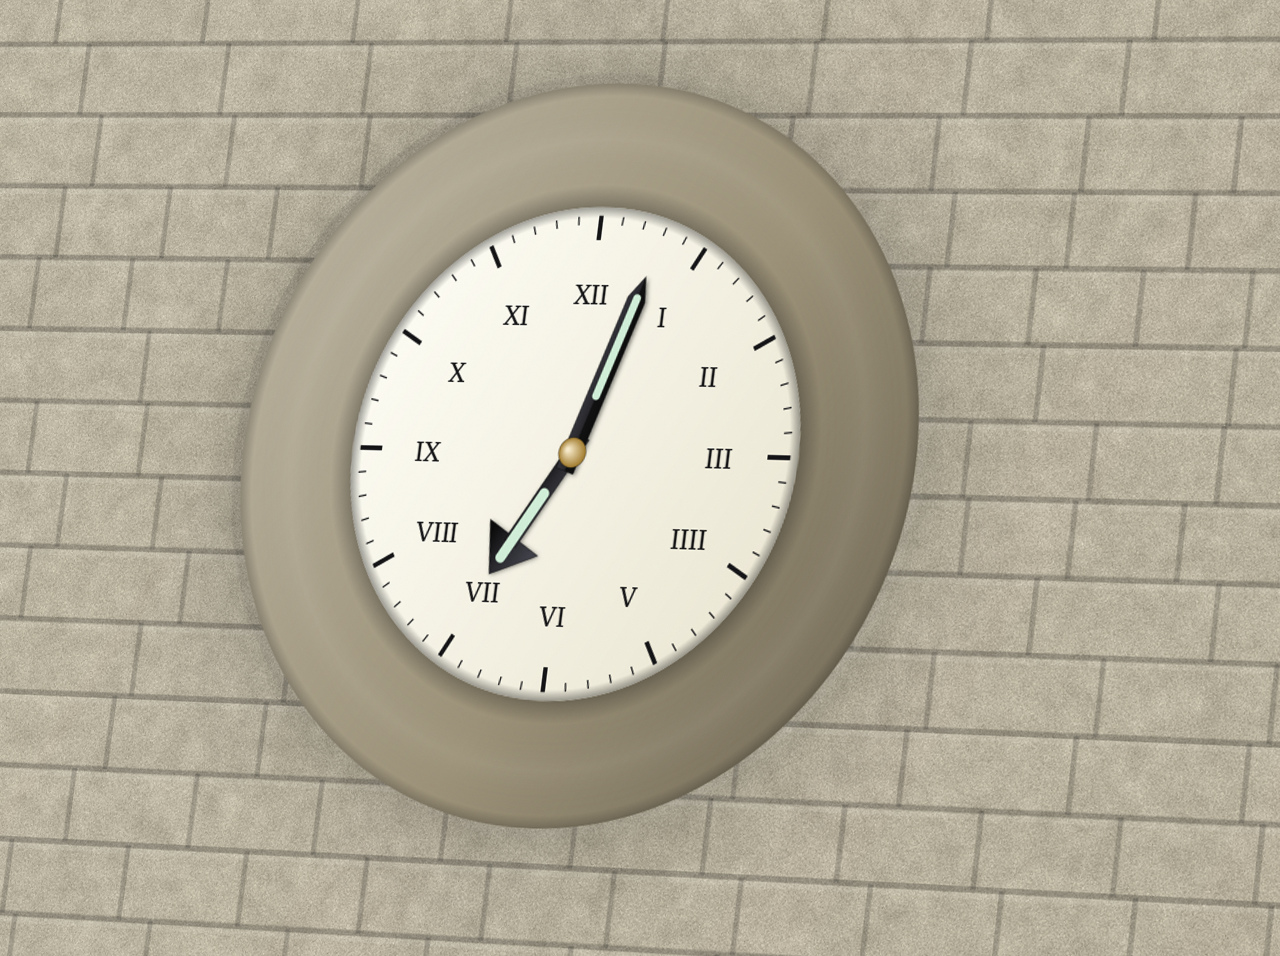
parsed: **7:03**
